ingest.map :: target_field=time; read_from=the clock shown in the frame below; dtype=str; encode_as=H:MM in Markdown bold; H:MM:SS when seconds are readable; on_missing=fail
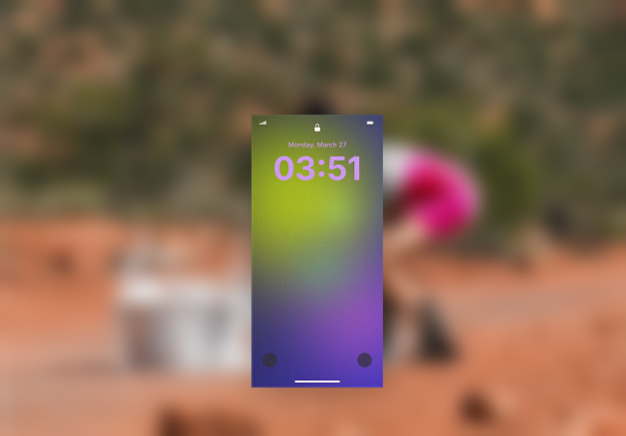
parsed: **3:51**
